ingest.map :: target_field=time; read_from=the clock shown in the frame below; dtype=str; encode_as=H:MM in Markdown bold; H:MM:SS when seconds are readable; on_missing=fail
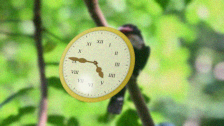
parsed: **4:46**
